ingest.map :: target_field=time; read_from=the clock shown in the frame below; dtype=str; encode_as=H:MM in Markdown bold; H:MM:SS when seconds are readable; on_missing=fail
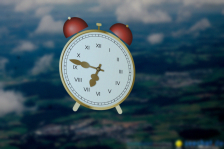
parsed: **6:47**
